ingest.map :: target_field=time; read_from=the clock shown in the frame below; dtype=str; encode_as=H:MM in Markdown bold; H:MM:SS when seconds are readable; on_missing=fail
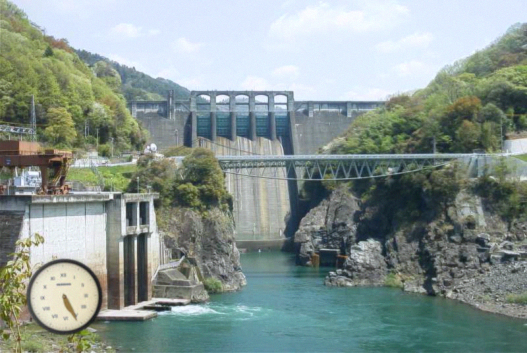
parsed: **5:26**
